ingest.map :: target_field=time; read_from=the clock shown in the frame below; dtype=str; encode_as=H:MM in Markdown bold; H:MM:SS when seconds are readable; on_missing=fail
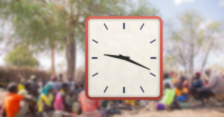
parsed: **9:19**
